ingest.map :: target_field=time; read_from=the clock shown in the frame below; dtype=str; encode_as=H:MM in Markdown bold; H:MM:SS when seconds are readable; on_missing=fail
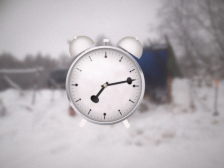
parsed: **7:13**
